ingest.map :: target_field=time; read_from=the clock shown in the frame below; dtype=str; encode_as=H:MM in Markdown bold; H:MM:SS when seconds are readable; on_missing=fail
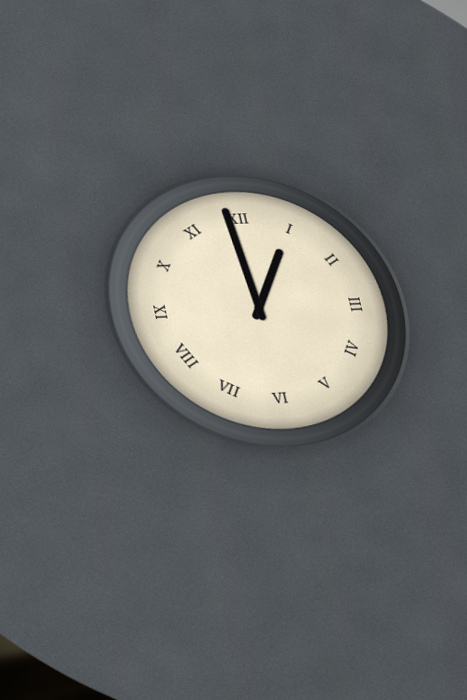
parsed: **12:59**
